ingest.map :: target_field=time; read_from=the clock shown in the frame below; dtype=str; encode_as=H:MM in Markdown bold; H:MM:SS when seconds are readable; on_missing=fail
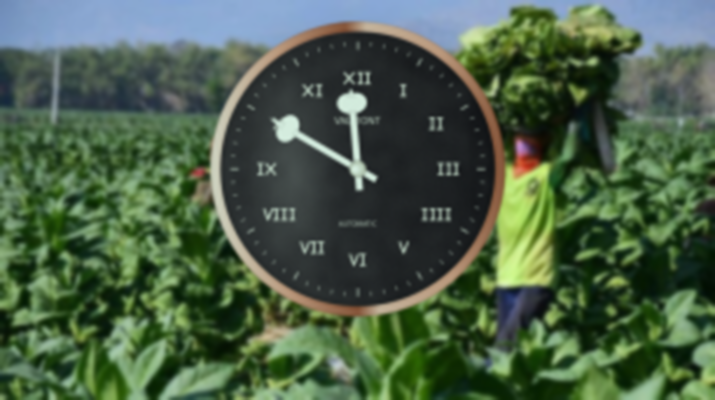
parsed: **11:50**
